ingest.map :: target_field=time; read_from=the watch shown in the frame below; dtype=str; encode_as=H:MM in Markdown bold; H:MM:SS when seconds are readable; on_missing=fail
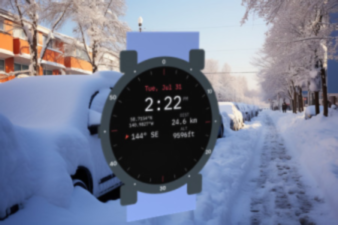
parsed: **2:22**
